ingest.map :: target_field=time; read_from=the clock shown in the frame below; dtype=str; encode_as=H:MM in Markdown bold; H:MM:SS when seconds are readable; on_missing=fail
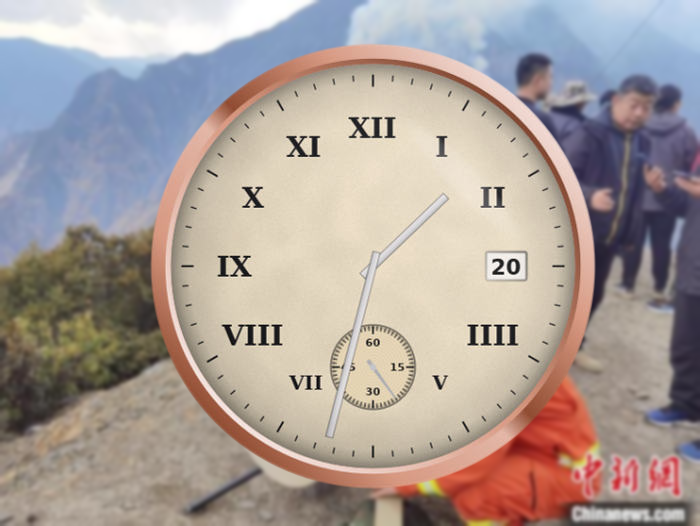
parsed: **1:32:24**
